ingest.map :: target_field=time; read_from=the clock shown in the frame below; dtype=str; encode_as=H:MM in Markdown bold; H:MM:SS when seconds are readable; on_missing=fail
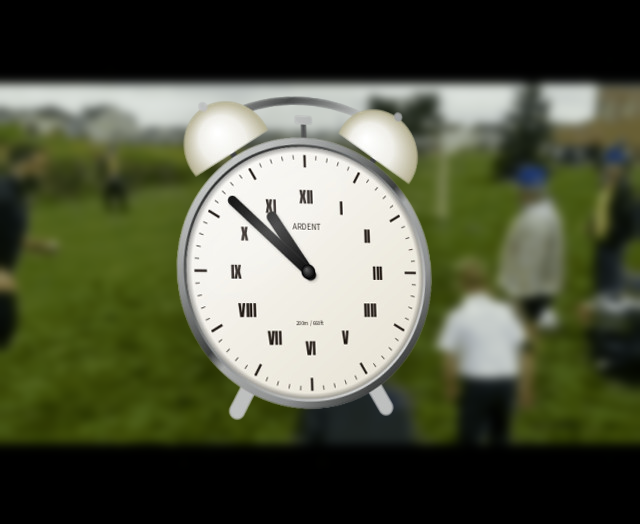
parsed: **10:52**
